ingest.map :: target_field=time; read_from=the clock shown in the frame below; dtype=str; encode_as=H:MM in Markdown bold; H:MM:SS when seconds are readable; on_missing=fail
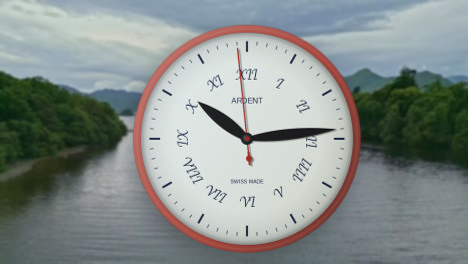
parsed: **10:13:59**
